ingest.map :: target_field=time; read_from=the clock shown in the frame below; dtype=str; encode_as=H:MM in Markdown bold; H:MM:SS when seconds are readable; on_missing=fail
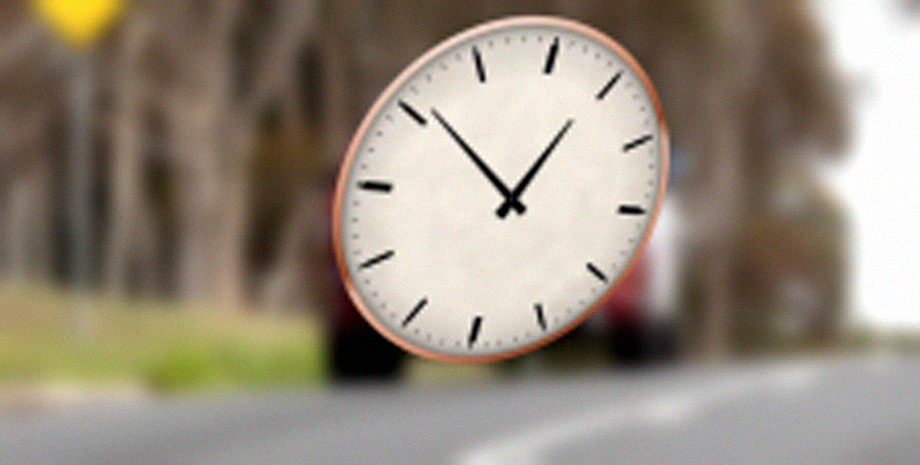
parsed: **12:51**
